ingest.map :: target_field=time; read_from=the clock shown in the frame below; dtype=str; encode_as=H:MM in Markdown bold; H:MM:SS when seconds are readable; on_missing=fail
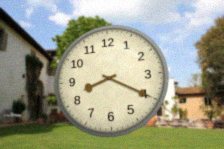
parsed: **8:20**
